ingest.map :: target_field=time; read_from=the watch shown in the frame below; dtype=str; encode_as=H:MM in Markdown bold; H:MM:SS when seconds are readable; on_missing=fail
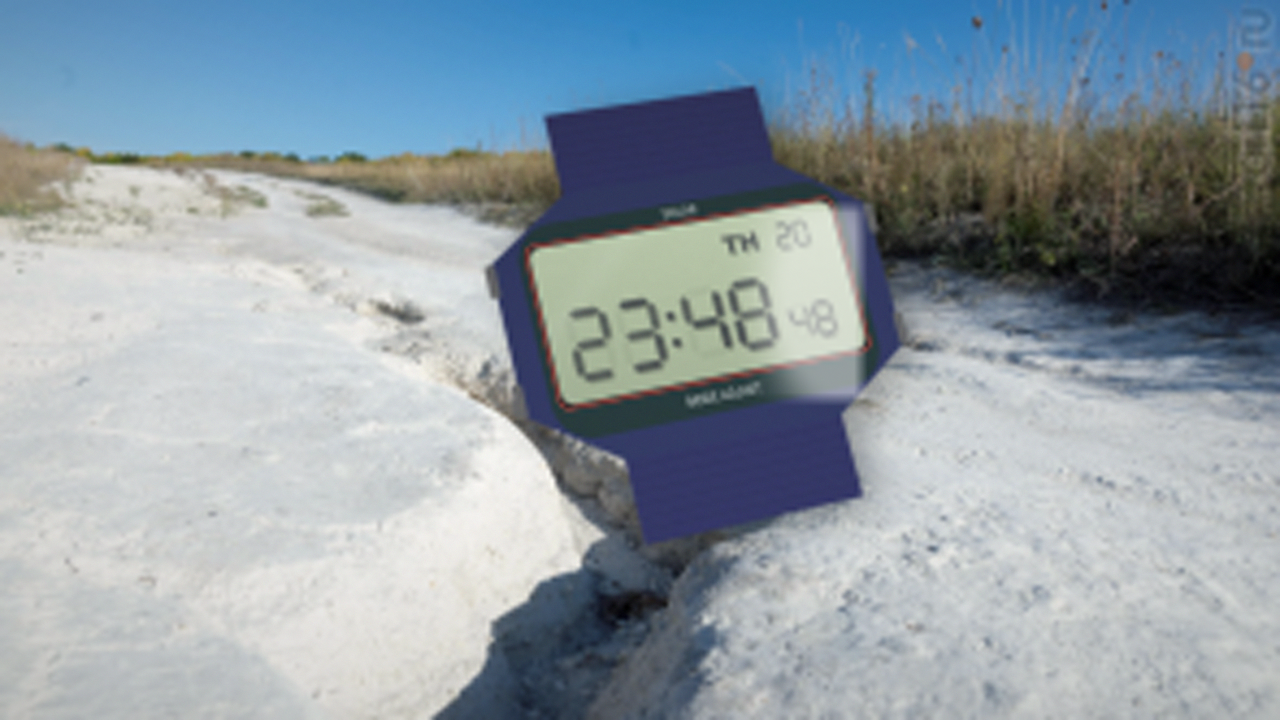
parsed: **23:48:48**
